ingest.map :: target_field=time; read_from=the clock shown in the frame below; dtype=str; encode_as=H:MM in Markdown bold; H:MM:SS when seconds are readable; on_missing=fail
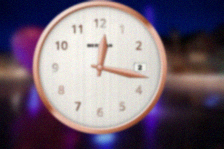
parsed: **12:17**
